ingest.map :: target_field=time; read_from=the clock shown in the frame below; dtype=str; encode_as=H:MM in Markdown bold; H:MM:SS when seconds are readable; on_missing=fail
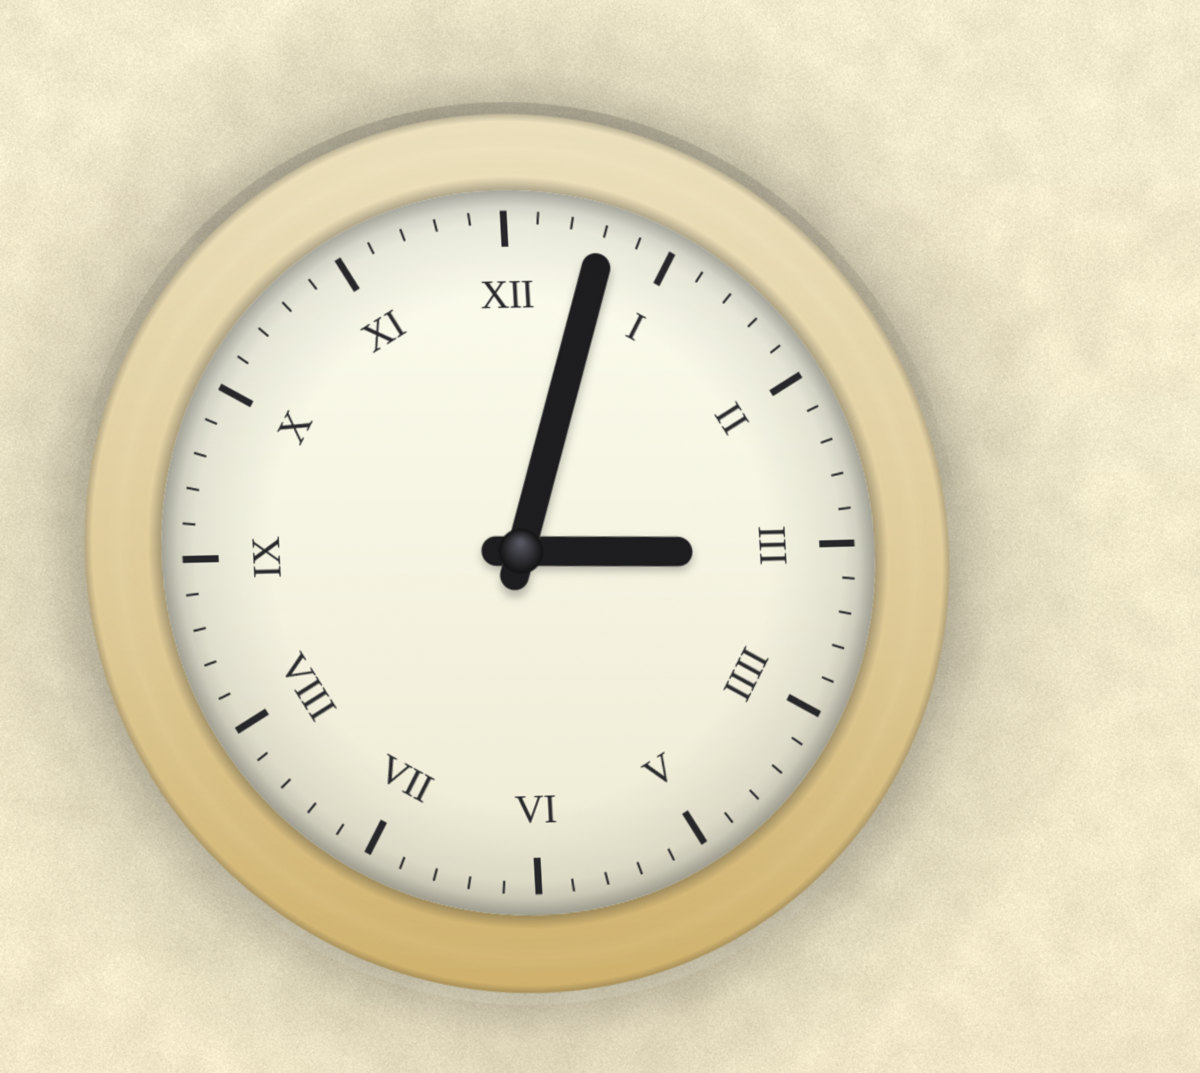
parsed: **3:03**
